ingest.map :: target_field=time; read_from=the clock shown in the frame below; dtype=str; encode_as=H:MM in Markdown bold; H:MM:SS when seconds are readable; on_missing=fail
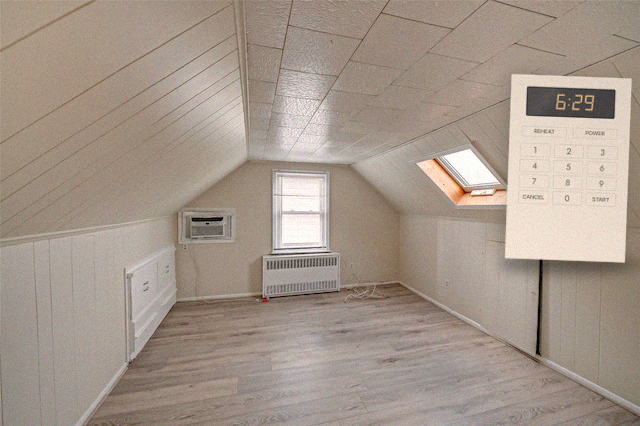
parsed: **6:29**
